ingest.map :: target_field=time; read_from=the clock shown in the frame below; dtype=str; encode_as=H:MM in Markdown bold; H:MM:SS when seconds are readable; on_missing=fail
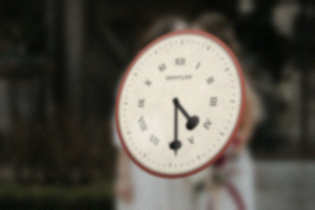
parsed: **4:29**
